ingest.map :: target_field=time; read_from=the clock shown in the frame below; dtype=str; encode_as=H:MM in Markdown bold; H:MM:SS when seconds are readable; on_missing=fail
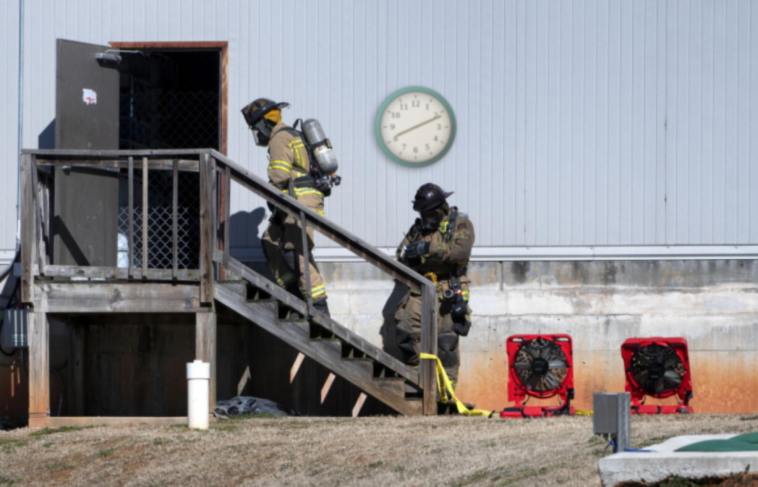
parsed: **8:11**
